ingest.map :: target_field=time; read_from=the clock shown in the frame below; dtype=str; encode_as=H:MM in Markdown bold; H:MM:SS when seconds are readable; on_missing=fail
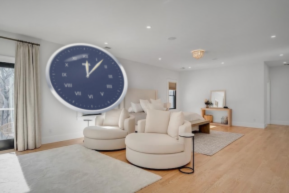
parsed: **12:07**
